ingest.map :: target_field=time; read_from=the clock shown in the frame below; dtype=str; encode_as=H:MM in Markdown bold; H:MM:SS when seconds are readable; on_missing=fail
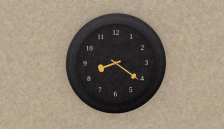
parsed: **8:21**
